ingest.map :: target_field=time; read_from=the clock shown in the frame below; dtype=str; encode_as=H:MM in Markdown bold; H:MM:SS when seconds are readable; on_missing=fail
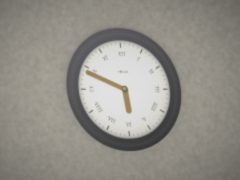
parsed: **5:49**
